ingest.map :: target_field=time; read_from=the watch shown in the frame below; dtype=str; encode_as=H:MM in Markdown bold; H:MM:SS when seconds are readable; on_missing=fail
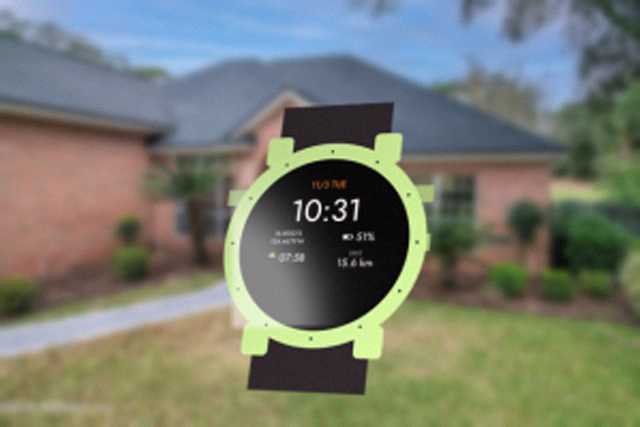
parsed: **10:31**
